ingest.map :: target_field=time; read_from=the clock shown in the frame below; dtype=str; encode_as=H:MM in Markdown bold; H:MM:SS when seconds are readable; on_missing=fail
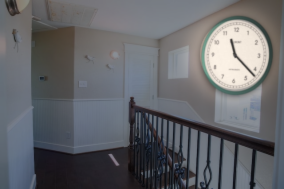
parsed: **11:22**
